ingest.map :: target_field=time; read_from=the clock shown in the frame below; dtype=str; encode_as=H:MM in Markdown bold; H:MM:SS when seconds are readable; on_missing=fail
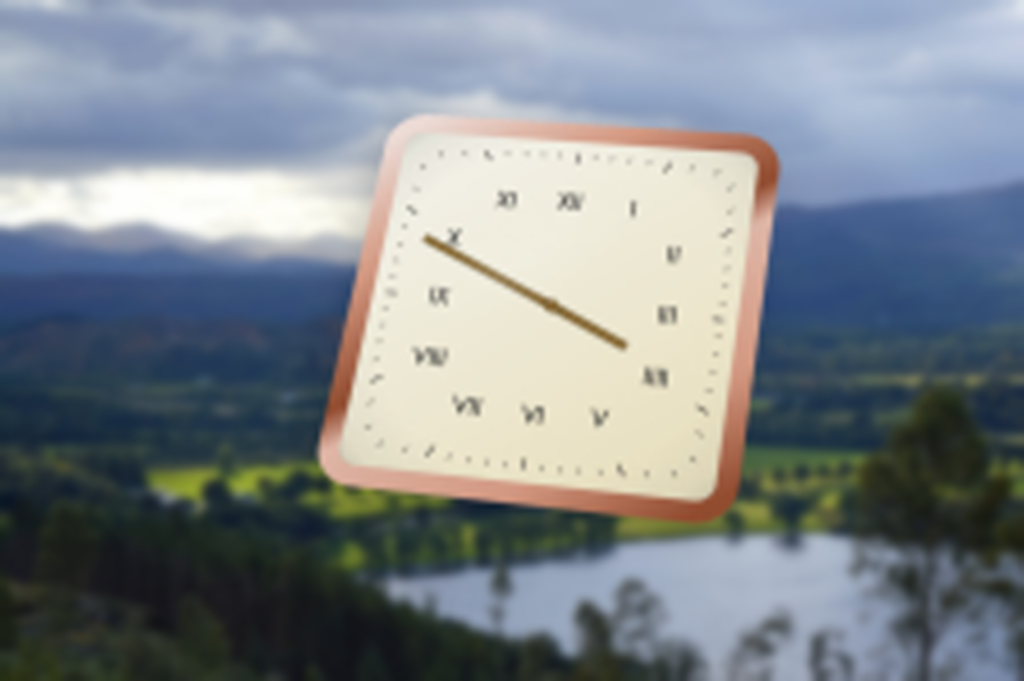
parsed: **3:49**
